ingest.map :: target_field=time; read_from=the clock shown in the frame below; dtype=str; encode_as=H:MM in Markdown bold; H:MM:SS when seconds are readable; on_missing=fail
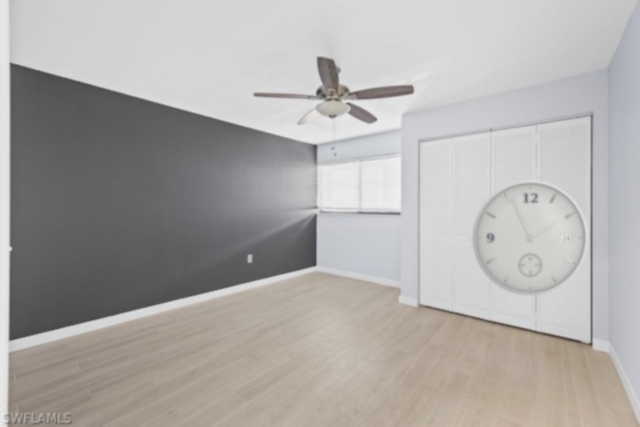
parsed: **1:56**
